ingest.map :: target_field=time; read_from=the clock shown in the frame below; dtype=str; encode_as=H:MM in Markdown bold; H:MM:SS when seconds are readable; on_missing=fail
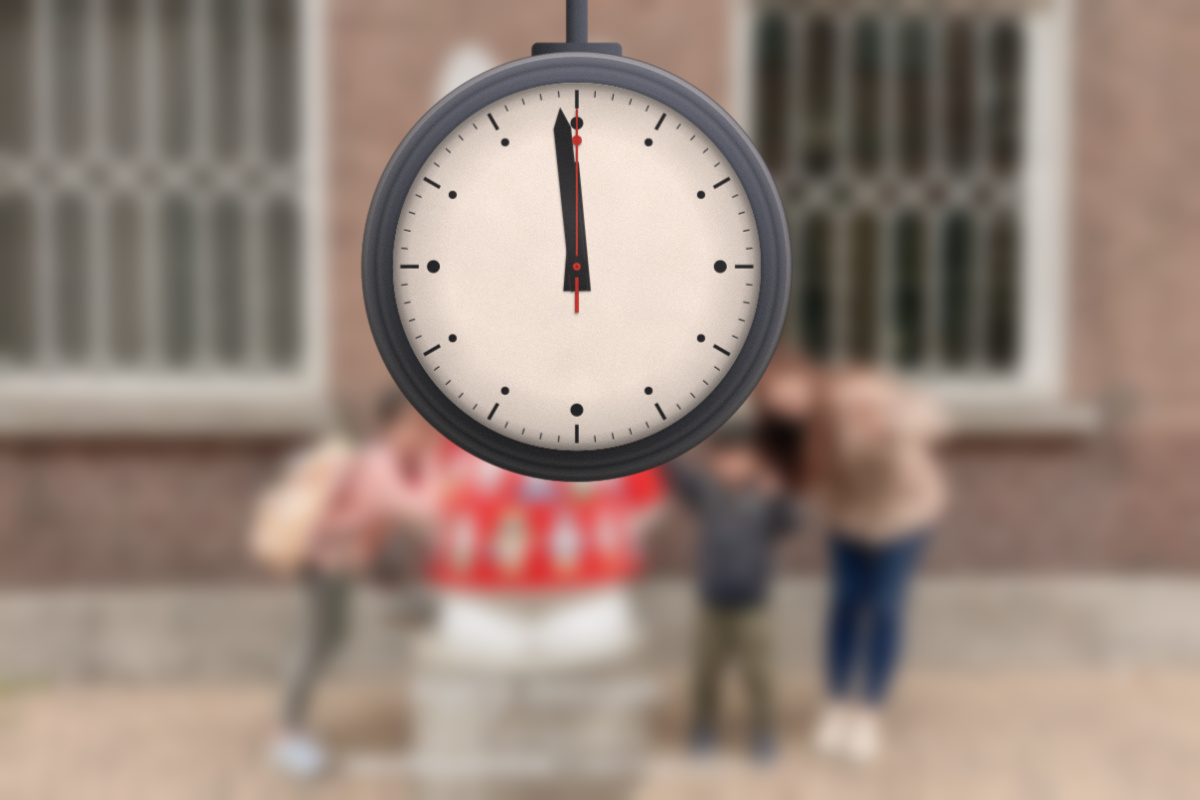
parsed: **11:59:00**
